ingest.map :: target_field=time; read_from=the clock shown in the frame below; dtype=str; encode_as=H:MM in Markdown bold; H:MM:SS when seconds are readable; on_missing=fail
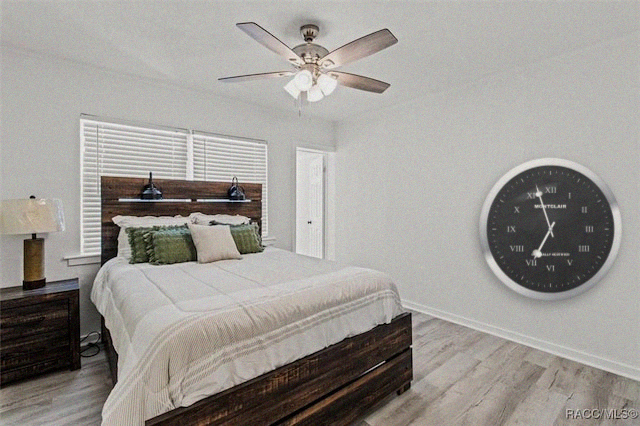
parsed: **6:57**
